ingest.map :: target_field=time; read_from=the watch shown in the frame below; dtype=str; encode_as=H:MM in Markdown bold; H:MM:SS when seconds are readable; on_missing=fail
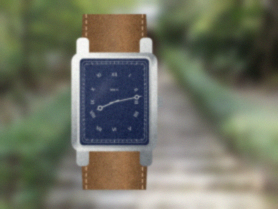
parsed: **8:13**
